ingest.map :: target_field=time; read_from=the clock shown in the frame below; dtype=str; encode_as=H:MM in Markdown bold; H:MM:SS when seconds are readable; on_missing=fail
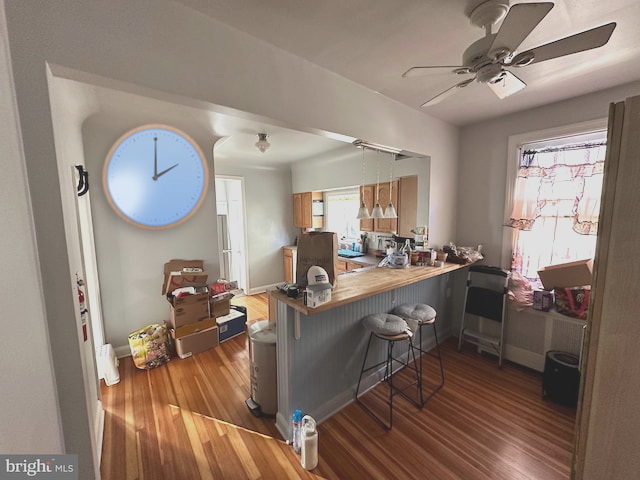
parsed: **2:00**
